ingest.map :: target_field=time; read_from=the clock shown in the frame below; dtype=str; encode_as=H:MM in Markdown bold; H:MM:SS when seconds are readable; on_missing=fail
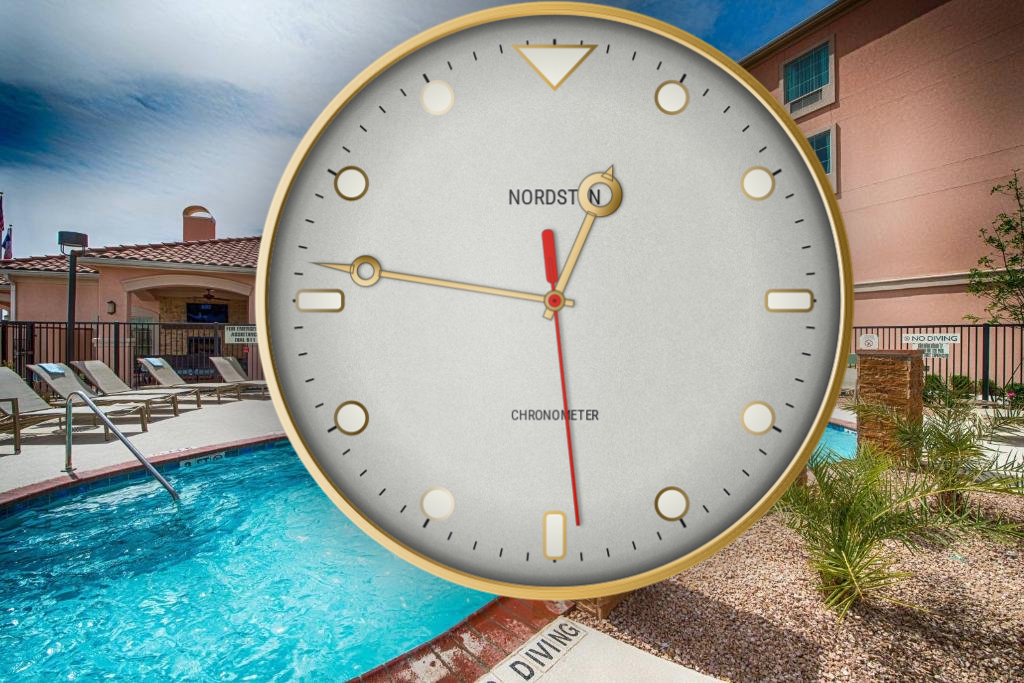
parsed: **12:46:29**
